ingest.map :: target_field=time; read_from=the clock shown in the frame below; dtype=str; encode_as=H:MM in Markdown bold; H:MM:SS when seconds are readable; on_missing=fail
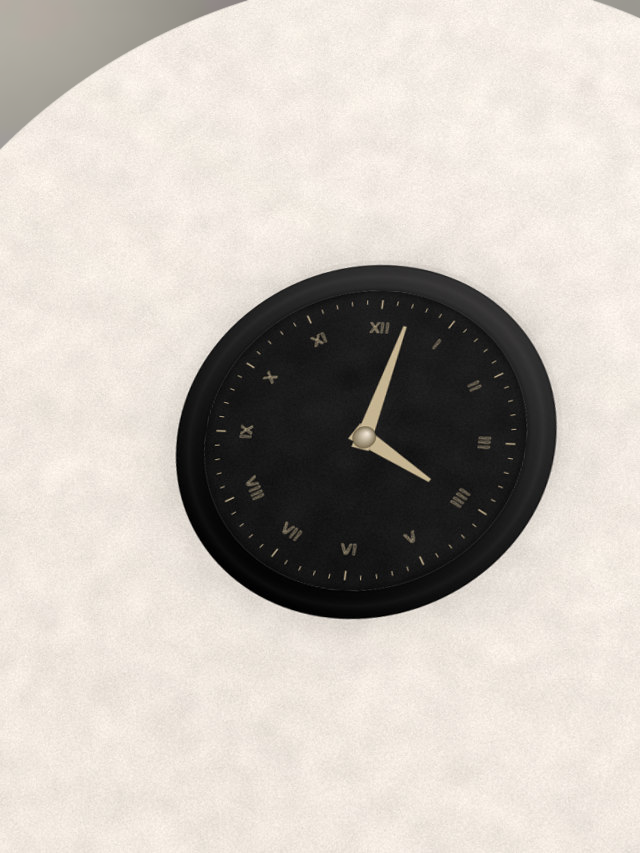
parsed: **4:02**
